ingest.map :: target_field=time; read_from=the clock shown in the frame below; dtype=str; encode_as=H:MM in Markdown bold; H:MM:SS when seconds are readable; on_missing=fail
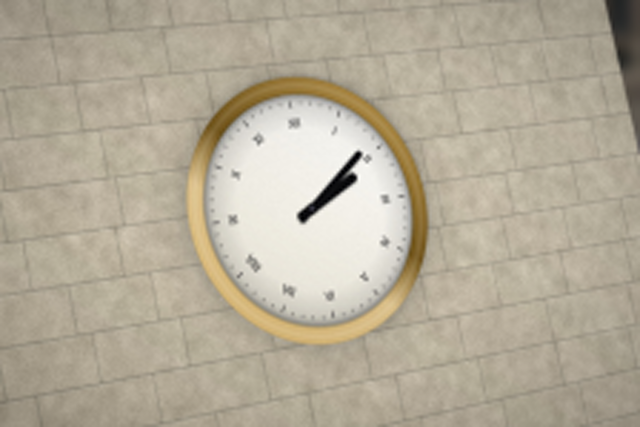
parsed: **2:09**
